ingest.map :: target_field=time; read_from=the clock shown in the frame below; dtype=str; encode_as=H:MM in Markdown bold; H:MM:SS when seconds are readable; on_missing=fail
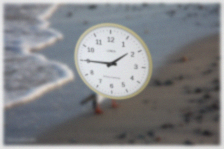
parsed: **1:45**
